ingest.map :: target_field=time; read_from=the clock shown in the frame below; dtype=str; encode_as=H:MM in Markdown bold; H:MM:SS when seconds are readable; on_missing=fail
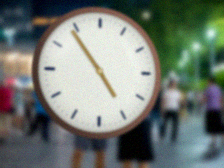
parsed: **4:54**
